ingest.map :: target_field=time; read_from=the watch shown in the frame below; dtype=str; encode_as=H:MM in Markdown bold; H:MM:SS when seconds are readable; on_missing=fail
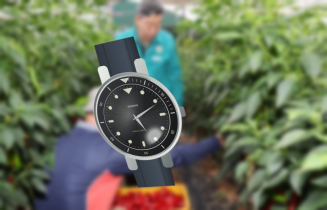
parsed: **5:11**
